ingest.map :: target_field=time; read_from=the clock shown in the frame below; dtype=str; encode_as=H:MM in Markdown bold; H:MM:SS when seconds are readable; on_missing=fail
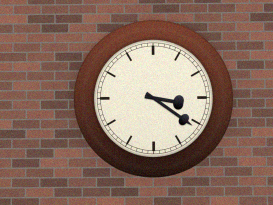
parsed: **3:21**
